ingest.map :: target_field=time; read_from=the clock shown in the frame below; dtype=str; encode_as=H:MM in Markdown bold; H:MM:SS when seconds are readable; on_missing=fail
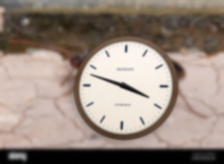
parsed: **3:48**
